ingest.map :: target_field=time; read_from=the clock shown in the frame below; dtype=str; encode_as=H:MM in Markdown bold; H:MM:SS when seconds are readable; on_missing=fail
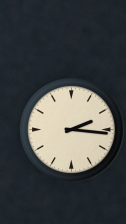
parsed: **2:16**
